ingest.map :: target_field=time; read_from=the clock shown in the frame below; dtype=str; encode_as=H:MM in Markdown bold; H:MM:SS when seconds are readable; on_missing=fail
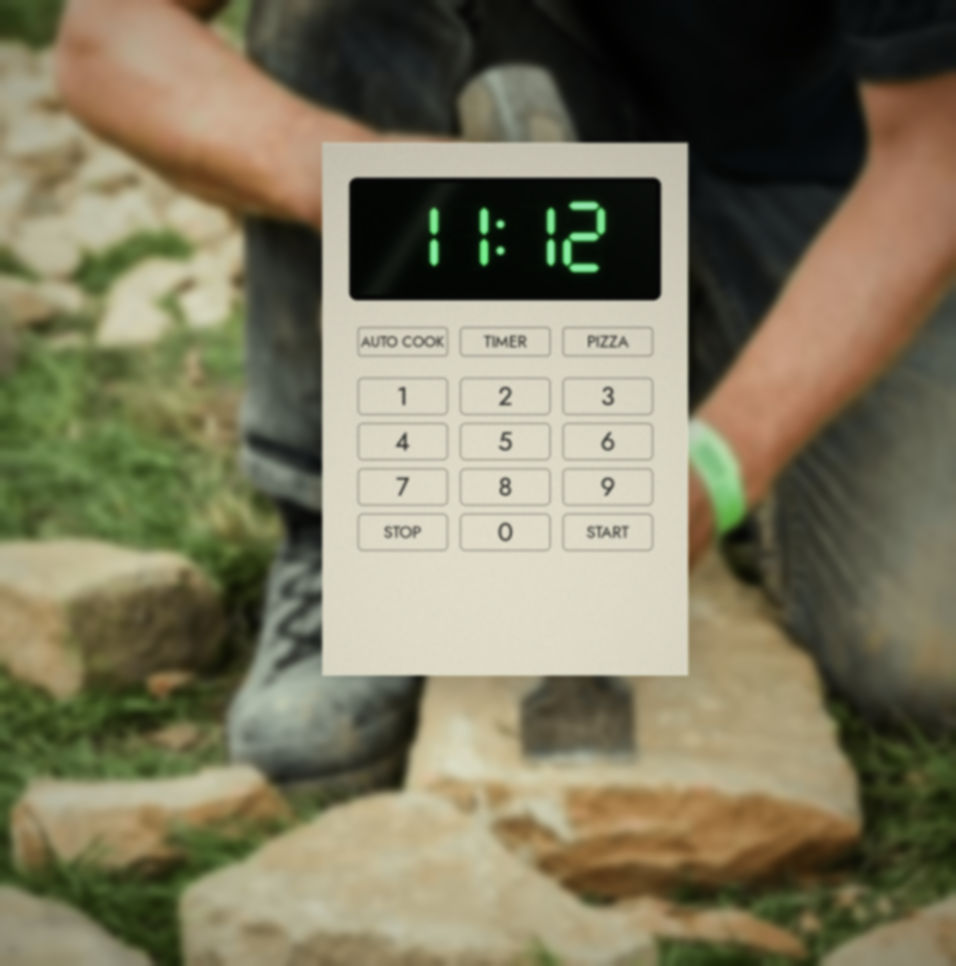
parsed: **11:12**
